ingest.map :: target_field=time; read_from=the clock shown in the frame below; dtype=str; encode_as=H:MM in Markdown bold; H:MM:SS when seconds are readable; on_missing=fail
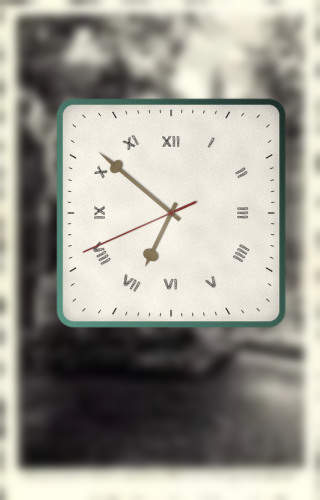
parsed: **6:51:41**
